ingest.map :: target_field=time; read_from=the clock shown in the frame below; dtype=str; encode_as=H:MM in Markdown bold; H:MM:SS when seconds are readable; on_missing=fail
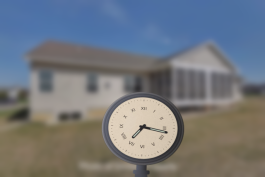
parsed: **7:17**
